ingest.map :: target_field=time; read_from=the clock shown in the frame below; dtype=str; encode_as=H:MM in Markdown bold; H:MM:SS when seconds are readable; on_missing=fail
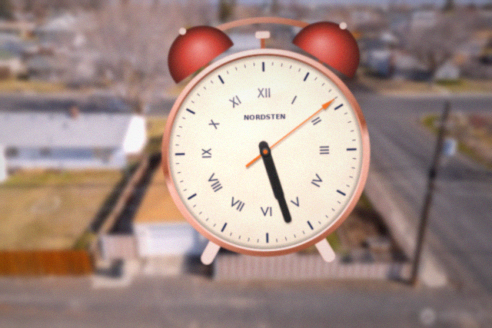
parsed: **5:27:09**
